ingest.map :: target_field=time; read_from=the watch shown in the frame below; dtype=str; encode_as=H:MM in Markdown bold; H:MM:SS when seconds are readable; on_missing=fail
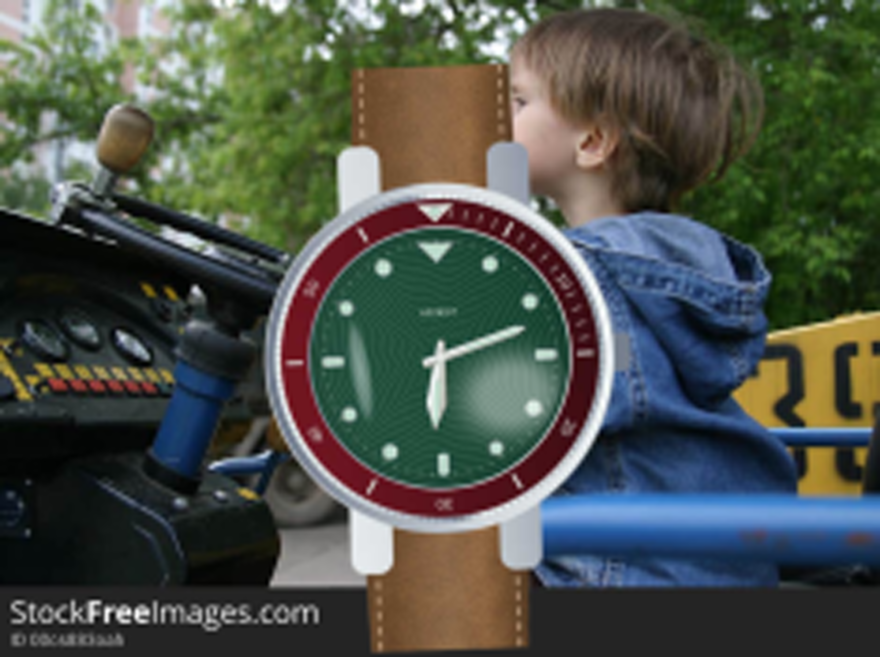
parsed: **6:12**
